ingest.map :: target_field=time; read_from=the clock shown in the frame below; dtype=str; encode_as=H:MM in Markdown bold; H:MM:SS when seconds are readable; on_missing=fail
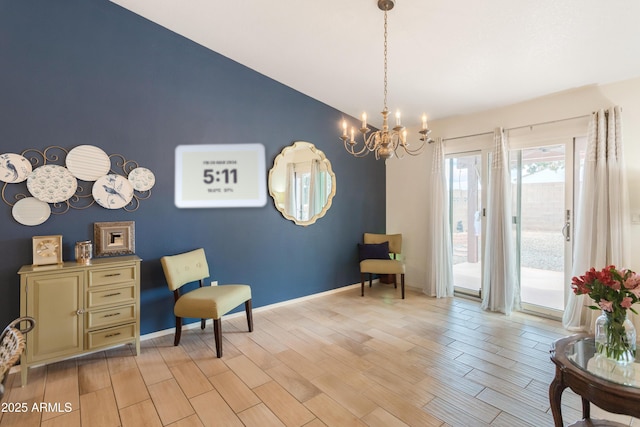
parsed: **5:11**
